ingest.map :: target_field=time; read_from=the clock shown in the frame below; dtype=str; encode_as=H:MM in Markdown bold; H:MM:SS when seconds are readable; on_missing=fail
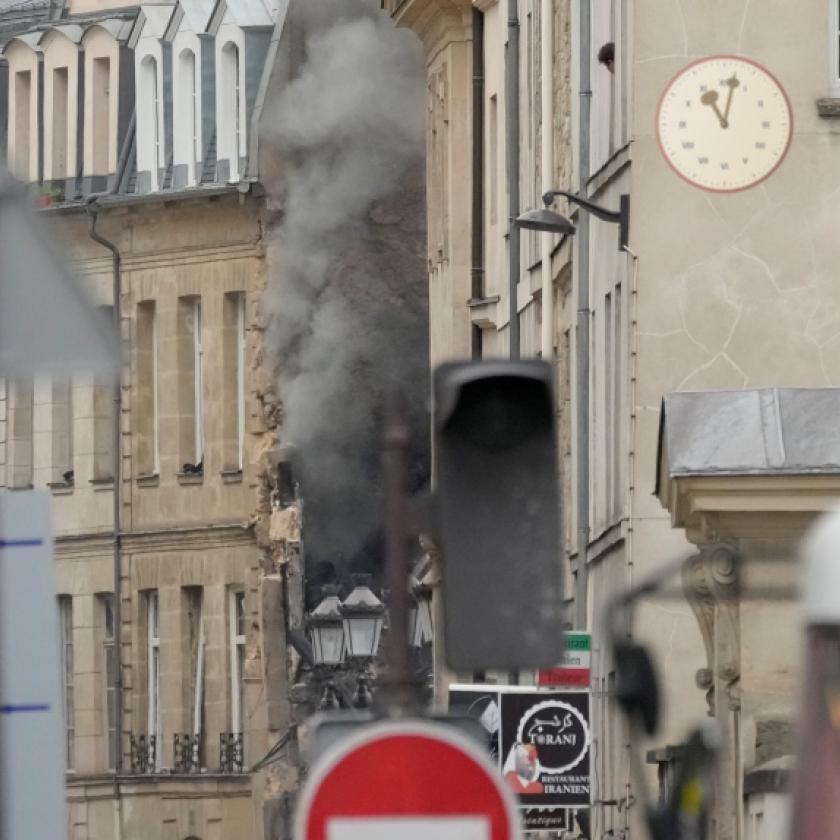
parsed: **11:02**
